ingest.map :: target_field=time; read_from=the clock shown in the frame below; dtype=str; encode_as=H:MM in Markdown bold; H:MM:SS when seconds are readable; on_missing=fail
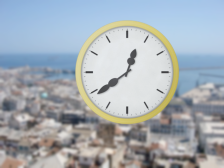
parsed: **12:39**
